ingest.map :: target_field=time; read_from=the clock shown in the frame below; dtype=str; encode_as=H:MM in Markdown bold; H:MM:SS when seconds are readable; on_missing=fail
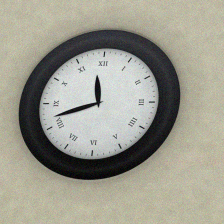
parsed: **11:42**
